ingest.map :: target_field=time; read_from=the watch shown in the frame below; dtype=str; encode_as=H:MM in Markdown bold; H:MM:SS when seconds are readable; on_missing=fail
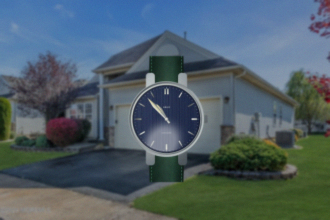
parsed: **10:53**
